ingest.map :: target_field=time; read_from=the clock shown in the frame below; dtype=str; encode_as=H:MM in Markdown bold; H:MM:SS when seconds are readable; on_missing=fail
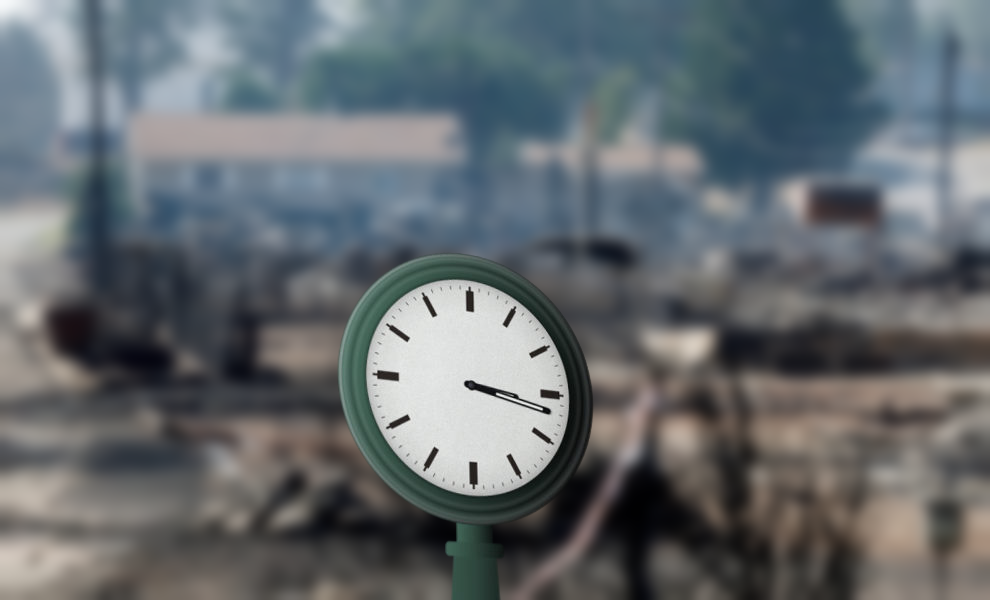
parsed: **3:17**
